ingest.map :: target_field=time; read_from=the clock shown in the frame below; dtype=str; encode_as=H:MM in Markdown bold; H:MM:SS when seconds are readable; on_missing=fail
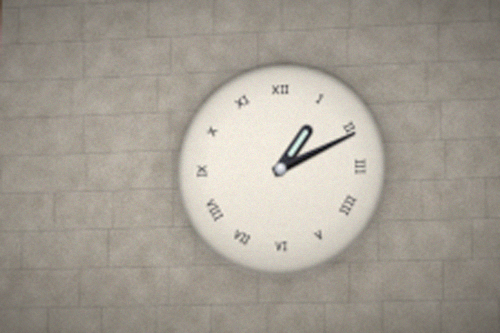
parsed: **1:11**
